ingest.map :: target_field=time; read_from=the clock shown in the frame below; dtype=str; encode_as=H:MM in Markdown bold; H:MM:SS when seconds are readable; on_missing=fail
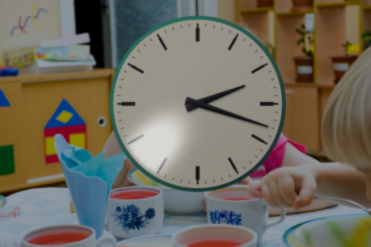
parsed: **2:18**
